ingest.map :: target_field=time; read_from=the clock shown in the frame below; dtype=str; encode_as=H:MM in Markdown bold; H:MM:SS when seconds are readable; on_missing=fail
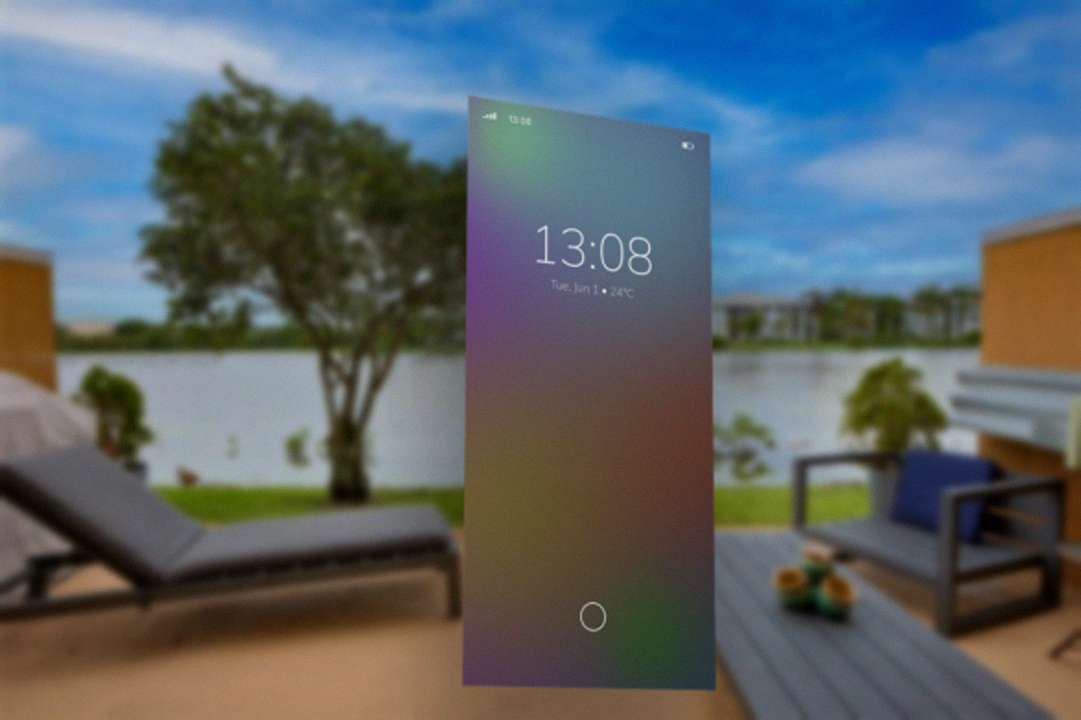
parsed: **13:08**
